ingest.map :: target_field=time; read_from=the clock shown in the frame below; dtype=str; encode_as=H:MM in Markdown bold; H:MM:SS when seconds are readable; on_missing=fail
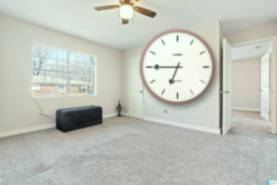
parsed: **6:45**
